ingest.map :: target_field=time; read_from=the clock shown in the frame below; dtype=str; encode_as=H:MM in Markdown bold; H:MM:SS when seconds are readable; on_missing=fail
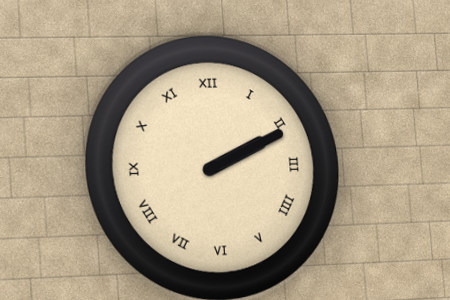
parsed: **2:11**
